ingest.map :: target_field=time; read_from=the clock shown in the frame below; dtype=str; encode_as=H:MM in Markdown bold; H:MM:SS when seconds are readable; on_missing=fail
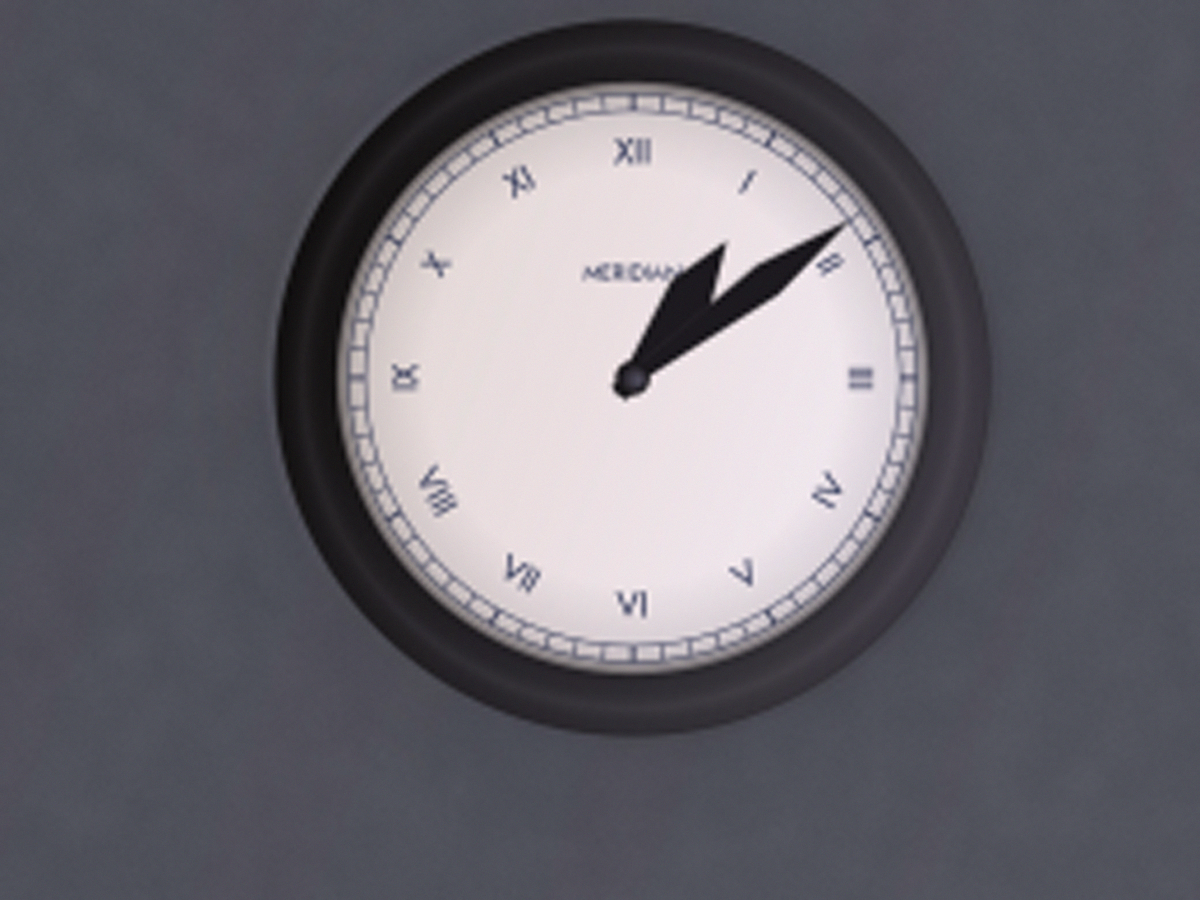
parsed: **1:09**
